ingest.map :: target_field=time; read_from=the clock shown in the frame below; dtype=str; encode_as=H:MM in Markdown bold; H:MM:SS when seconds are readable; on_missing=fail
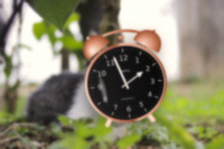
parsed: **1:57**
